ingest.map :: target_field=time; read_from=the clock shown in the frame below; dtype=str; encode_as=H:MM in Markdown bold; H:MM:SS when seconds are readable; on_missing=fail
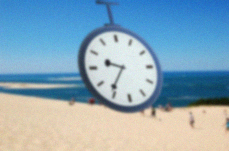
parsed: **9:36**
